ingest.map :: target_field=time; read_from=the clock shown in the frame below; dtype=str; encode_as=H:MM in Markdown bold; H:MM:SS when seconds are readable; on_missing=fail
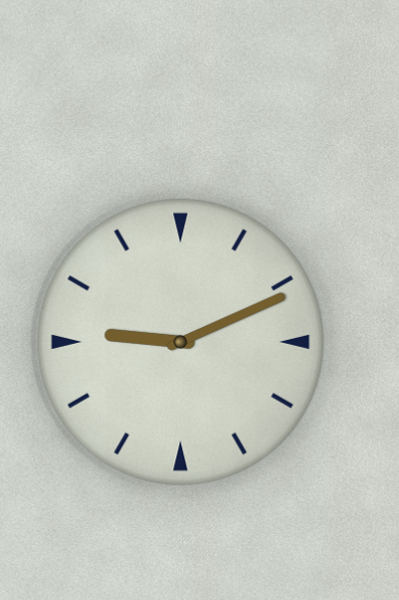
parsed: **9:11**
